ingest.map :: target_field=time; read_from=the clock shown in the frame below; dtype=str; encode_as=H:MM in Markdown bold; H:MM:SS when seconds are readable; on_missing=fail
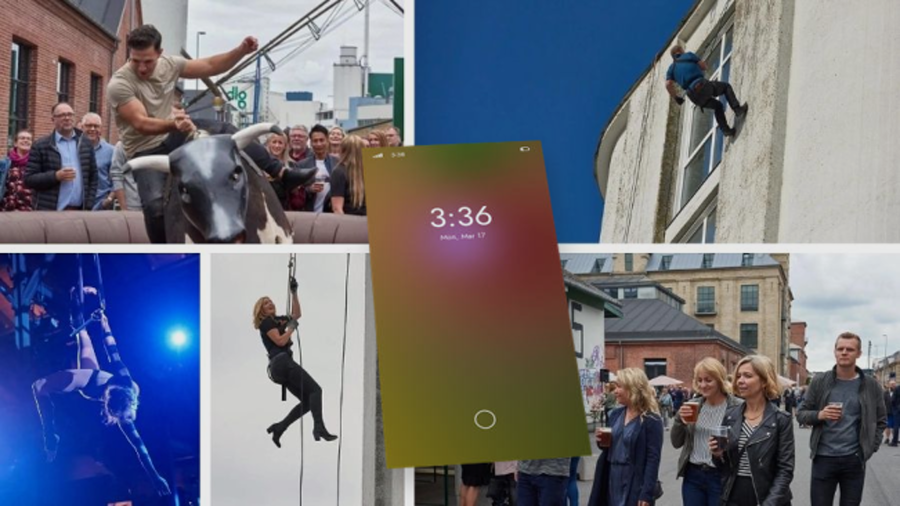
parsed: **3:36**
